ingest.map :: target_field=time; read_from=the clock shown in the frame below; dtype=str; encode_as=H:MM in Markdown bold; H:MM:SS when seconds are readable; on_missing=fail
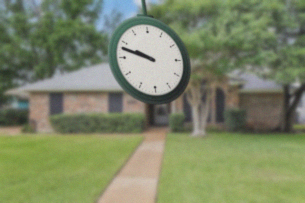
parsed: **9:48**
